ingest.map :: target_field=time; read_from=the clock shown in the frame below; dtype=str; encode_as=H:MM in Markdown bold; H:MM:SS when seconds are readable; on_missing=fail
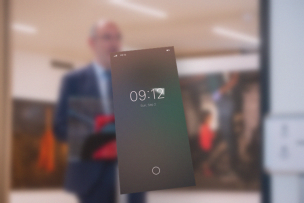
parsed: **9:12**
